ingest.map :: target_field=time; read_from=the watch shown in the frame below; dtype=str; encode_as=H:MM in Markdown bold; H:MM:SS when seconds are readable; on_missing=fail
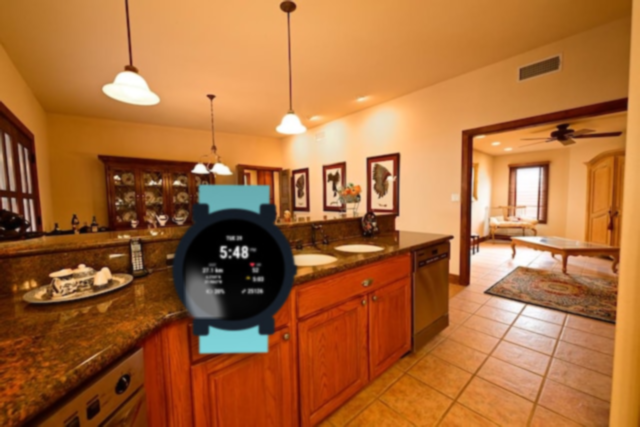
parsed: **5:48**
